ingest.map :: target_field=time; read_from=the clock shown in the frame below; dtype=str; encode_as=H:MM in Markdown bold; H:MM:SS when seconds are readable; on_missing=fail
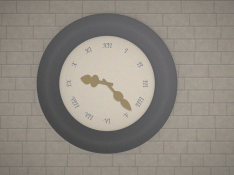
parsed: **9:23**
